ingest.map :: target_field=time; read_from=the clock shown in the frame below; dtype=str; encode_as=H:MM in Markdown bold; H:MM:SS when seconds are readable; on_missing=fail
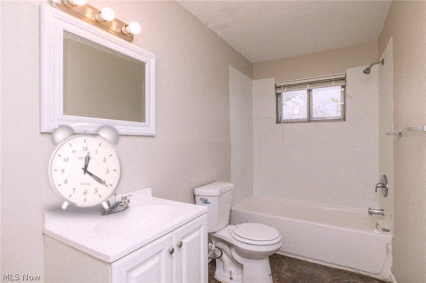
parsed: **12:21**
